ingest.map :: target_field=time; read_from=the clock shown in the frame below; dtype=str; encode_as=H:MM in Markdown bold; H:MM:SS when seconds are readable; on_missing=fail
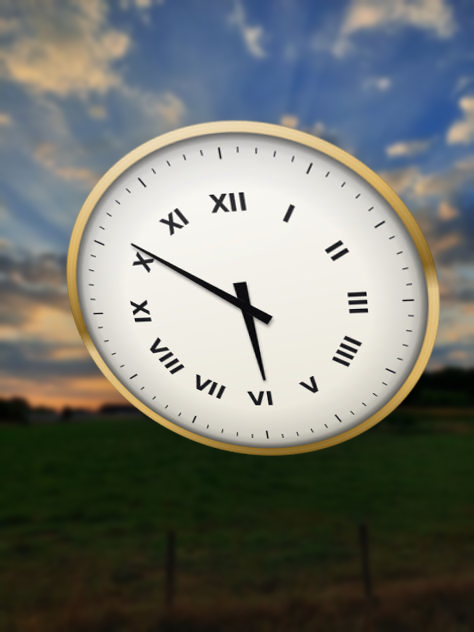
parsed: **5:51**
